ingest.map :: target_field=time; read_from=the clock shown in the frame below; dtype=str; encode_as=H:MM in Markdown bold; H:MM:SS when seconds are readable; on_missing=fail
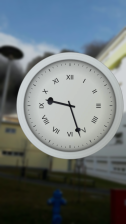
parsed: **9:27**
